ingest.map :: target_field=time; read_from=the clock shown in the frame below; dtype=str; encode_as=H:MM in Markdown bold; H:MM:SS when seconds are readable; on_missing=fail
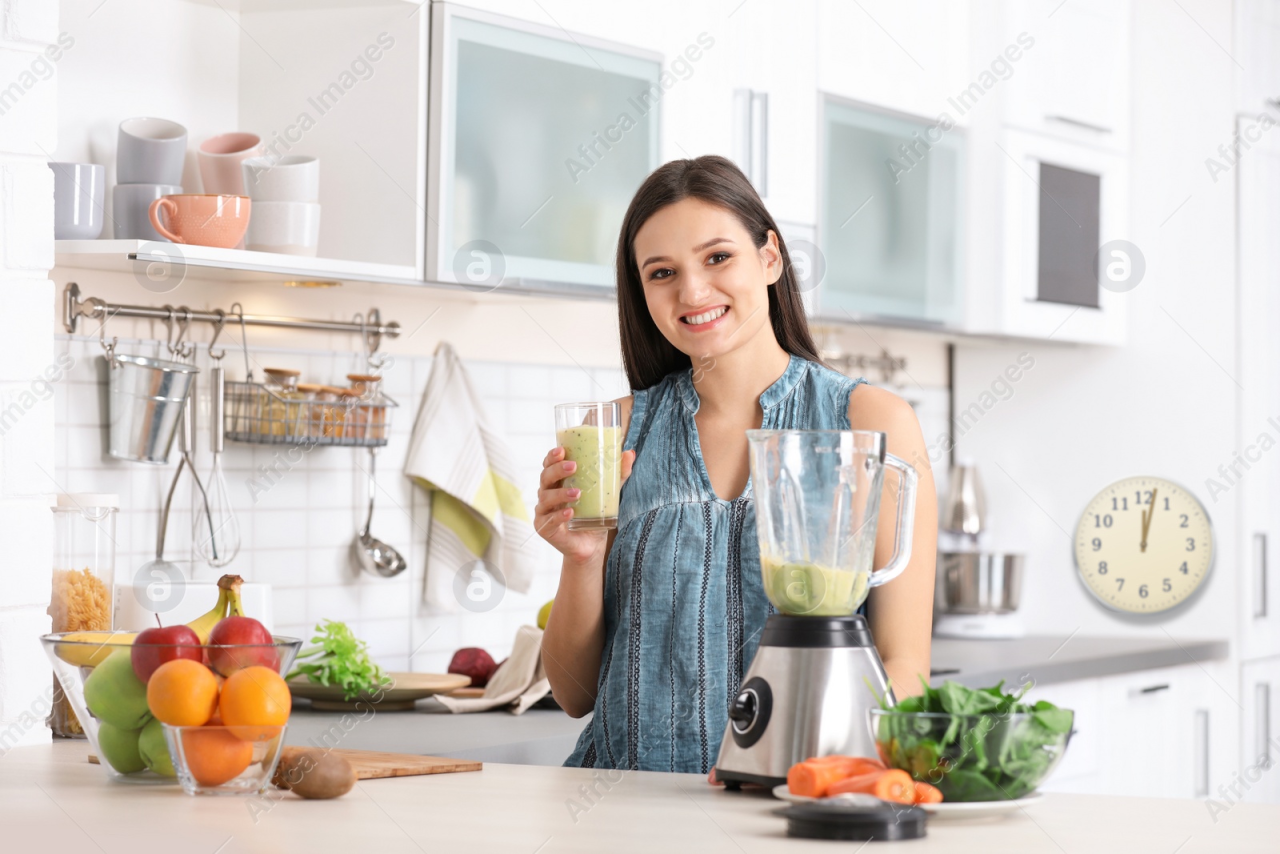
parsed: **12:02**
